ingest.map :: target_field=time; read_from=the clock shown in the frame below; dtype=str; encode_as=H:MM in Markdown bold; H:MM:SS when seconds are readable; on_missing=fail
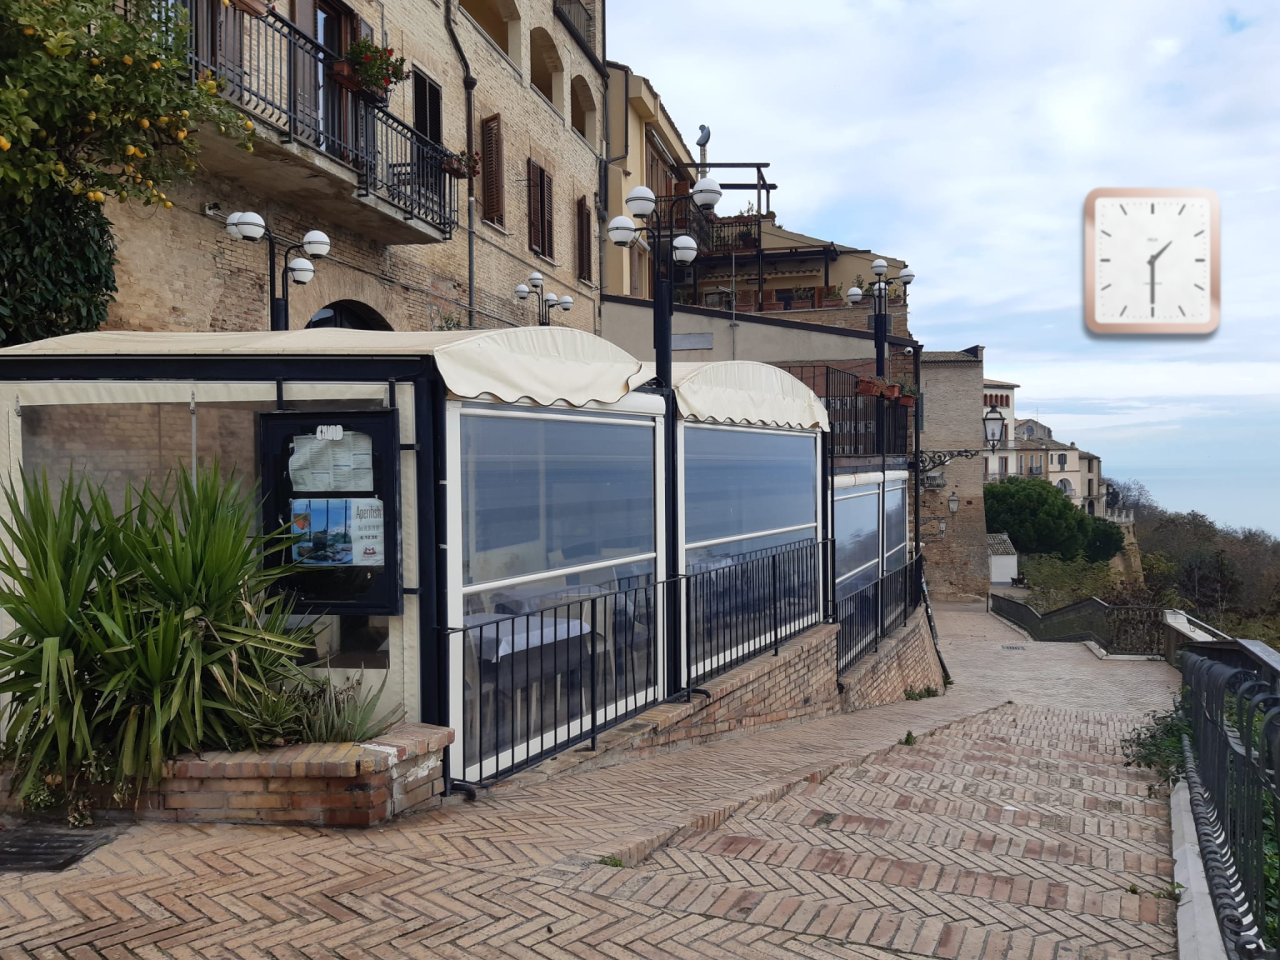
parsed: **1:30**
